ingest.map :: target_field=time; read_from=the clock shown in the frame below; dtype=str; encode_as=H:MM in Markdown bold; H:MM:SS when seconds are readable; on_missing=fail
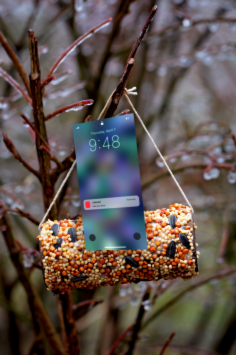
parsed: **9:48**
